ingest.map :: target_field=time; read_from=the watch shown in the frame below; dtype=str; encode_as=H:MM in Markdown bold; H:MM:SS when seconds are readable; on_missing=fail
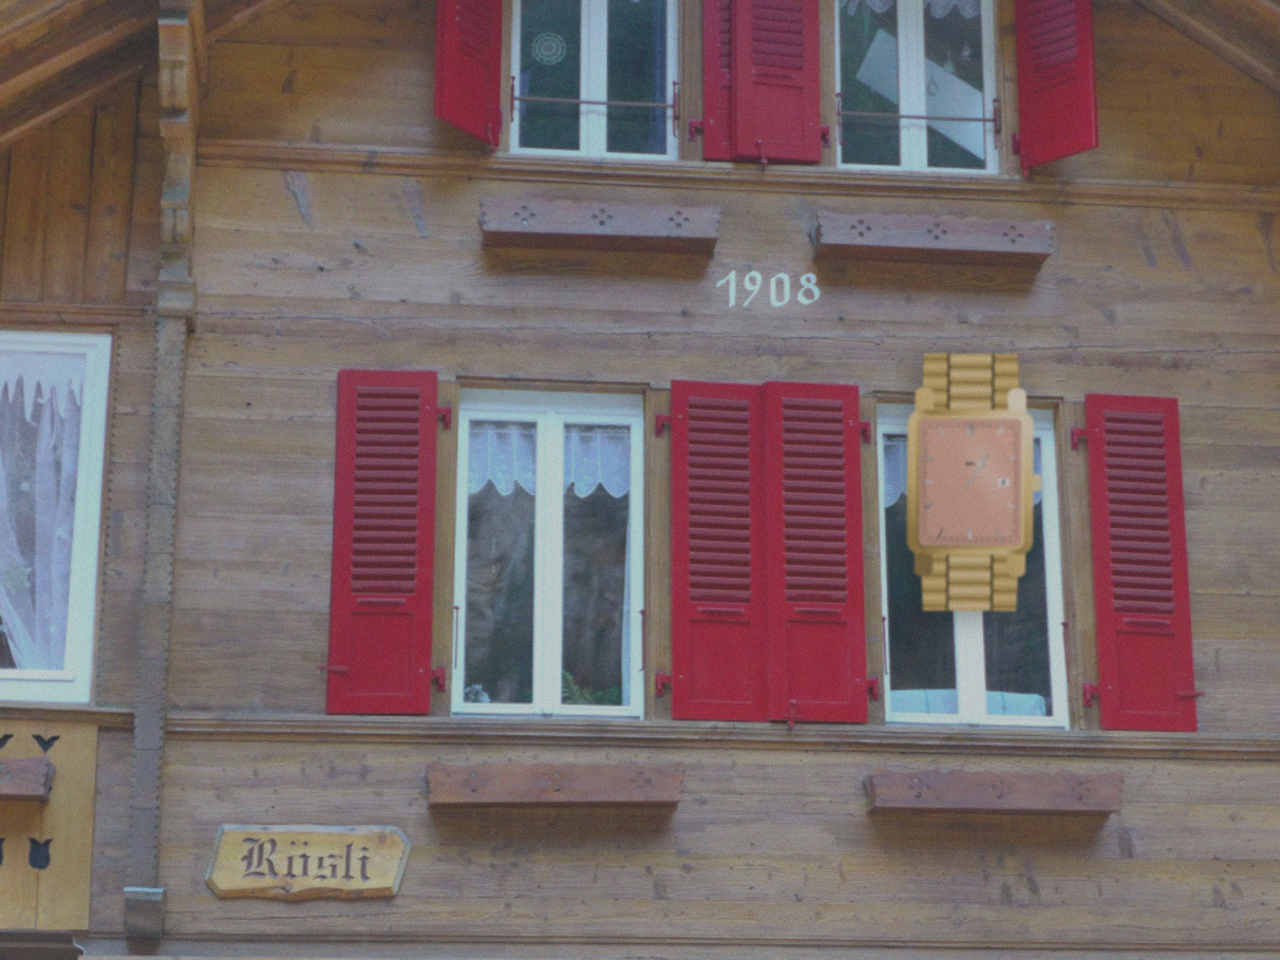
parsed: **1:05**
